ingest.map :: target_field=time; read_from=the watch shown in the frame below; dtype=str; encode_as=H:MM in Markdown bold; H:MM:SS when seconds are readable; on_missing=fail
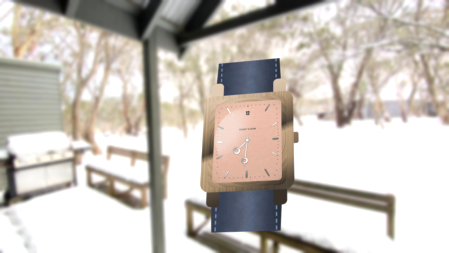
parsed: **7:31**
